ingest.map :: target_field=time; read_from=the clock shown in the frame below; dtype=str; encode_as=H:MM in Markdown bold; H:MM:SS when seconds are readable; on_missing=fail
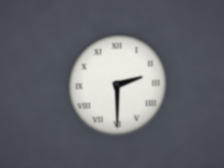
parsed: **2:30**
